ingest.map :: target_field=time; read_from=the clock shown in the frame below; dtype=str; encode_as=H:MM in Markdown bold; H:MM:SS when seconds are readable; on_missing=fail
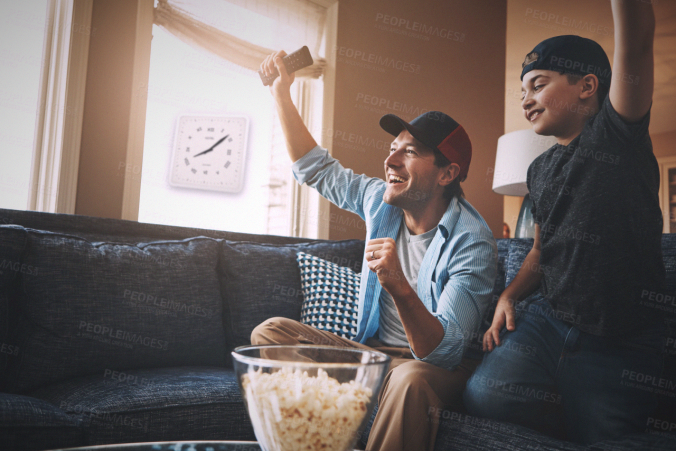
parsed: **8:08**
